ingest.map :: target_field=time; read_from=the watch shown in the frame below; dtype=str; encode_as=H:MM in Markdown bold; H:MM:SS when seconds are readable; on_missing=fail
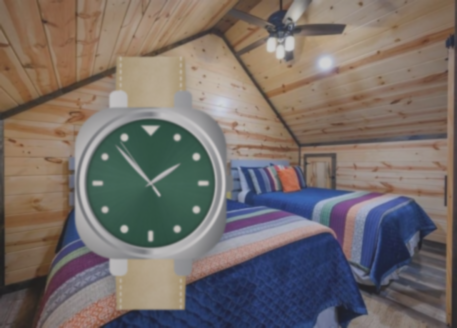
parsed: **1:52:54**
